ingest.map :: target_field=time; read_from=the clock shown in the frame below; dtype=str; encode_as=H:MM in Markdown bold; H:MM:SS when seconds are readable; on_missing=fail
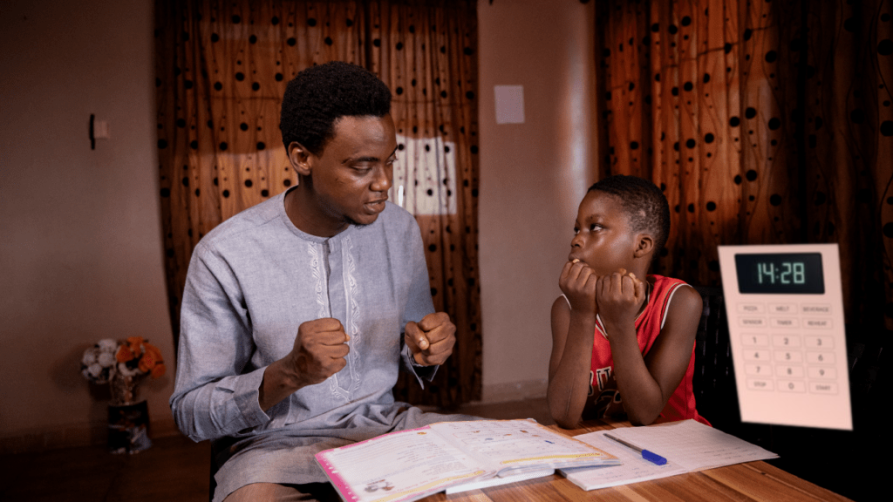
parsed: **14:28**
